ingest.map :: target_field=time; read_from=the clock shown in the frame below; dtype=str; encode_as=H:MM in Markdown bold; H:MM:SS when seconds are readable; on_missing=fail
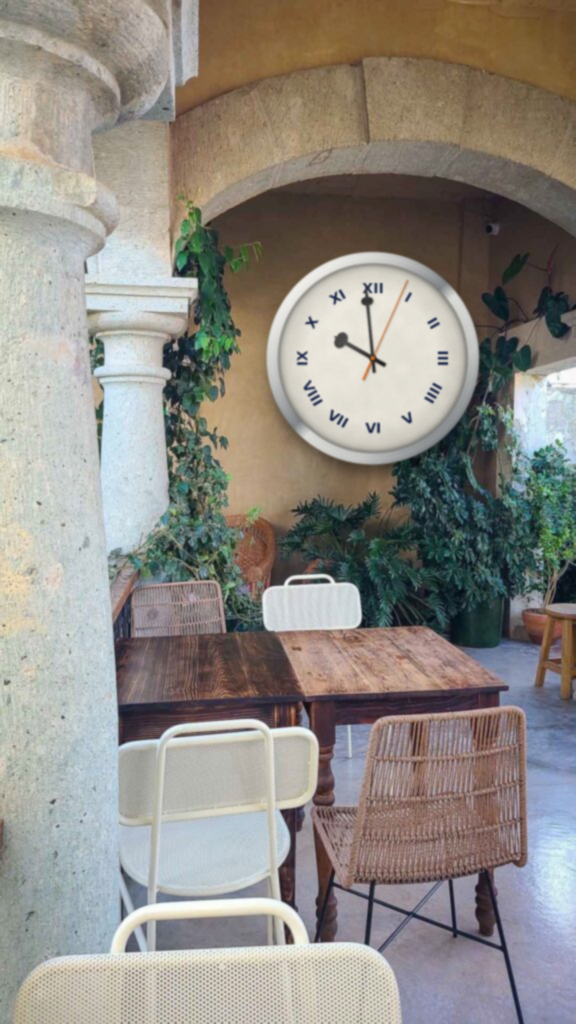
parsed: **9:59:04**
